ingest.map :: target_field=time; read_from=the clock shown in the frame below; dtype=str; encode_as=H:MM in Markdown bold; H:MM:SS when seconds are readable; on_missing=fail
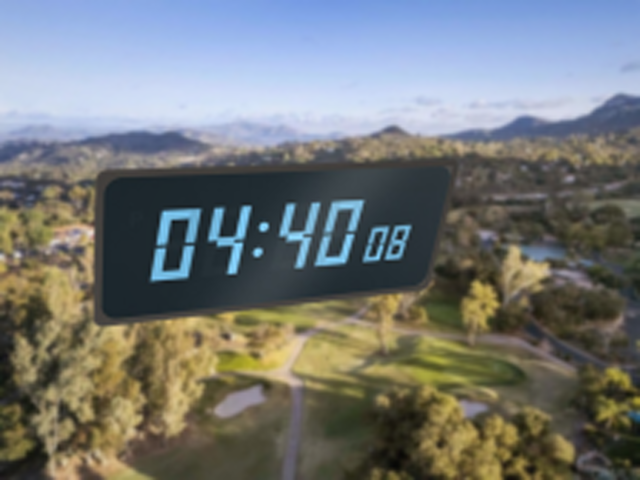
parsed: **4:40:08**
